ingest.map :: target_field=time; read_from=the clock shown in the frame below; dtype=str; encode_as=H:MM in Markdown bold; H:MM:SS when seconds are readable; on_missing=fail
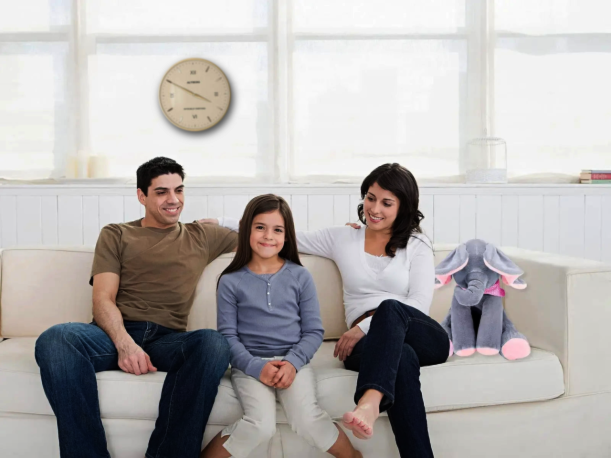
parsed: **3:50**
